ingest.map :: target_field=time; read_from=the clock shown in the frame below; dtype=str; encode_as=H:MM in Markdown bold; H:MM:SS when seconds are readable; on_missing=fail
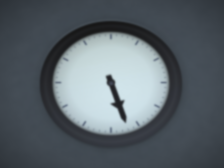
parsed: **5:27**
